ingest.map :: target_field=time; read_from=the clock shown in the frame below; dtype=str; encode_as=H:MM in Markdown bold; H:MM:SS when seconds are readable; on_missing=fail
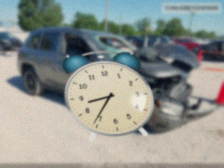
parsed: **8:36**
